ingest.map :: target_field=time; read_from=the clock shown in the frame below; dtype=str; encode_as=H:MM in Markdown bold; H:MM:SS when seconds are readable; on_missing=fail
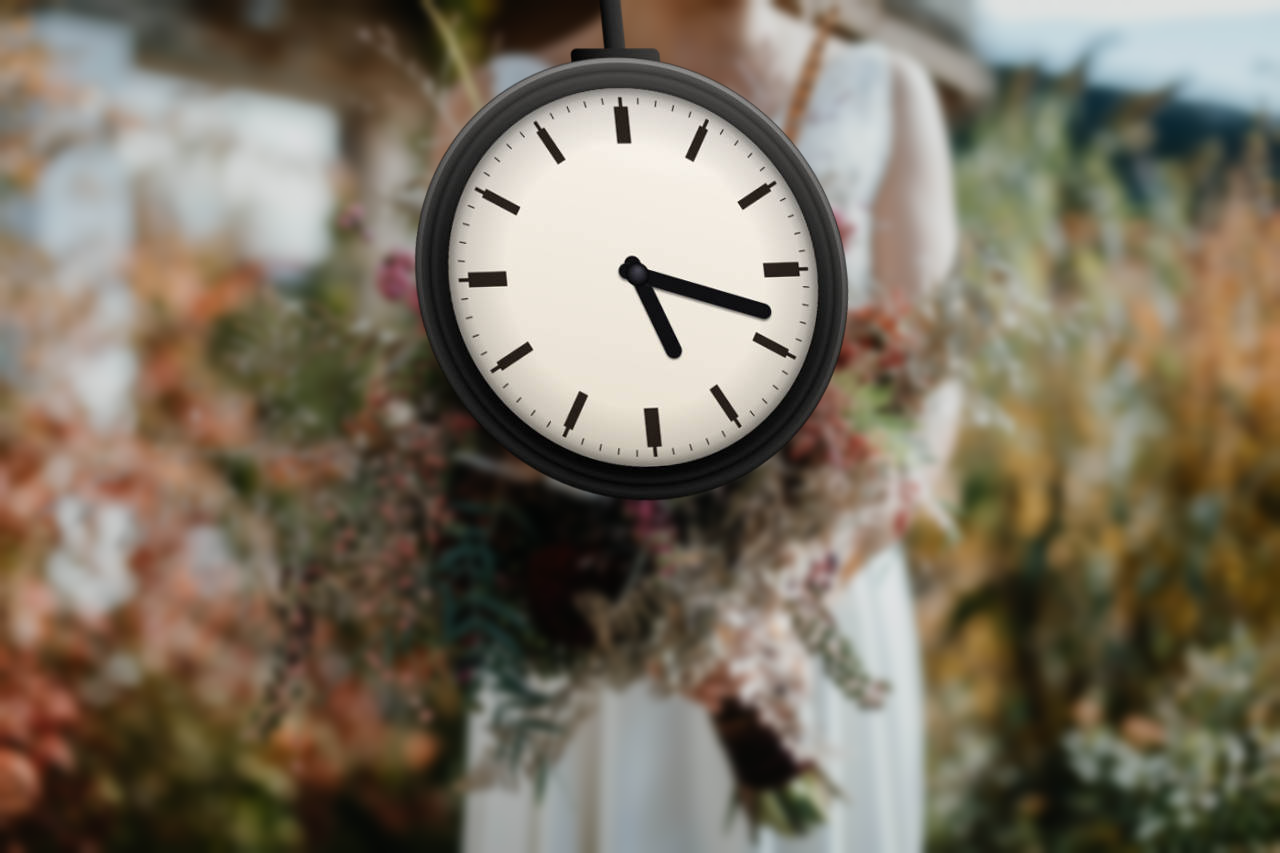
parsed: **5:18**
